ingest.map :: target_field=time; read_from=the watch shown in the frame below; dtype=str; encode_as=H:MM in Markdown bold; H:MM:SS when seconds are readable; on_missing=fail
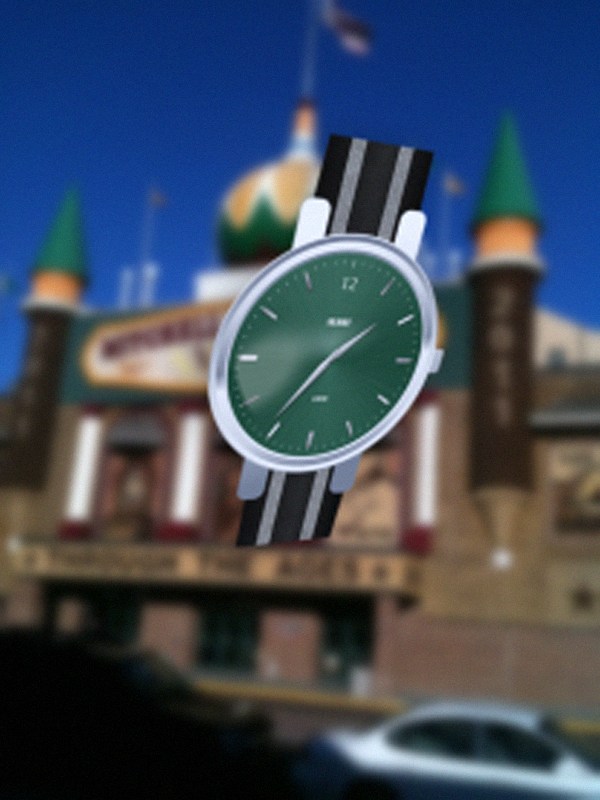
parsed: **1:36**
